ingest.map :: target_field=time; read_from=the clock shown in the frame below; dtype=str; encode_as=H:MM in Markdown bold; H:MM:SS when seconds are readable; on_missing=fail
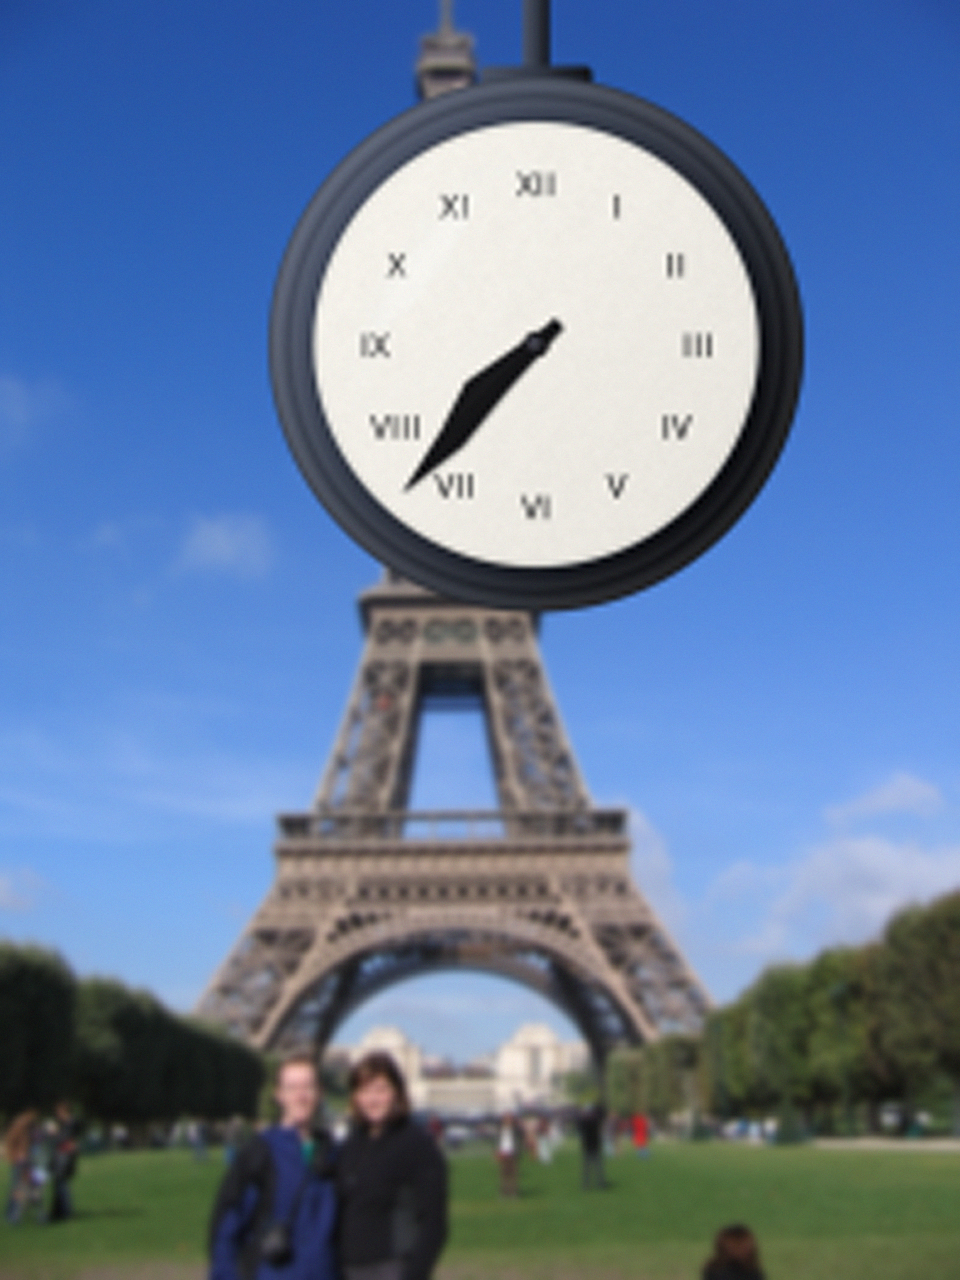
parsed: **7:37**
